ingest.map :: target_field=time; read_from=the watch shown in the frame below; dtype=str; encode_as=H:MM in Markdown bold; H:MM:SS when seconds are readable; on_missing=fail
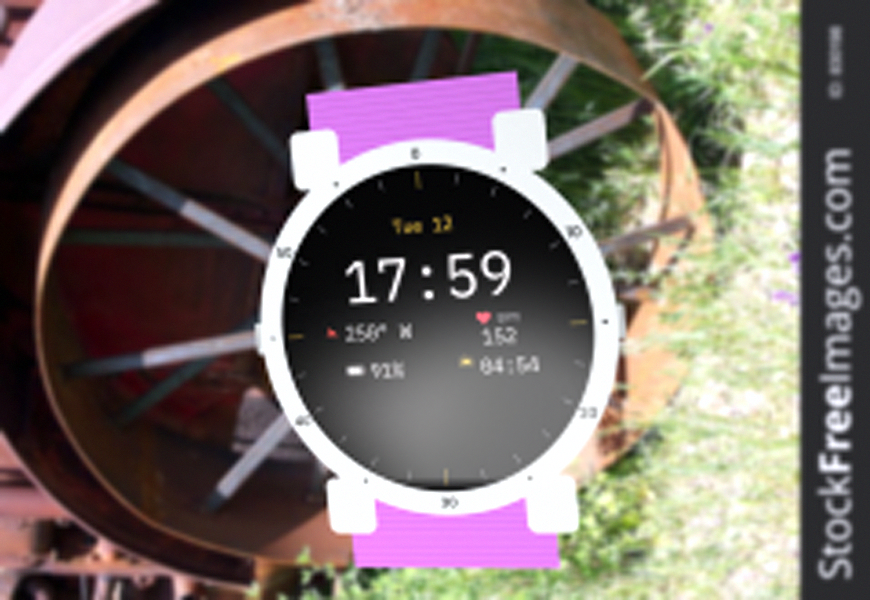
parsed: **17:59**
